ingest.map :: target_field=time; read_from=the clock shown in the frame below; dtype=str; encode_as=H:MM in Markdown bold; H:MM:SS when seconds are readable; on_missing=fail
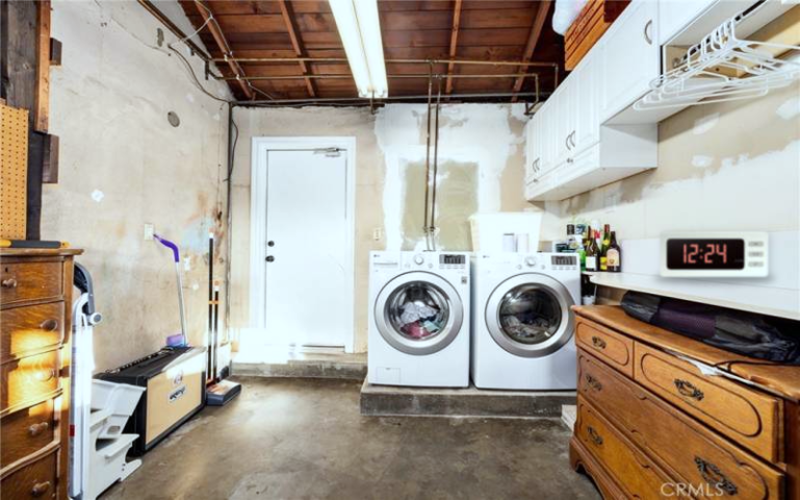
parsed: **12:24**
